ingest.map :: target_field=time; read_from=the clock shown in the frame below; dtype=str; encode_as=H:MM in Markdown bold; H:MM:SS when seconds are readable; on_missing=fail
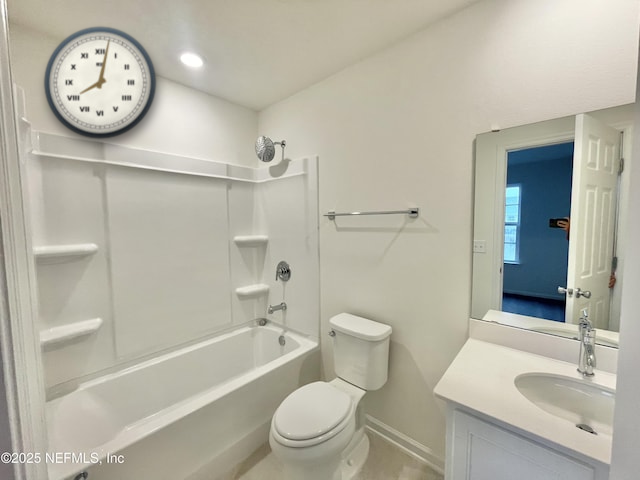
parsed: **8:02**
